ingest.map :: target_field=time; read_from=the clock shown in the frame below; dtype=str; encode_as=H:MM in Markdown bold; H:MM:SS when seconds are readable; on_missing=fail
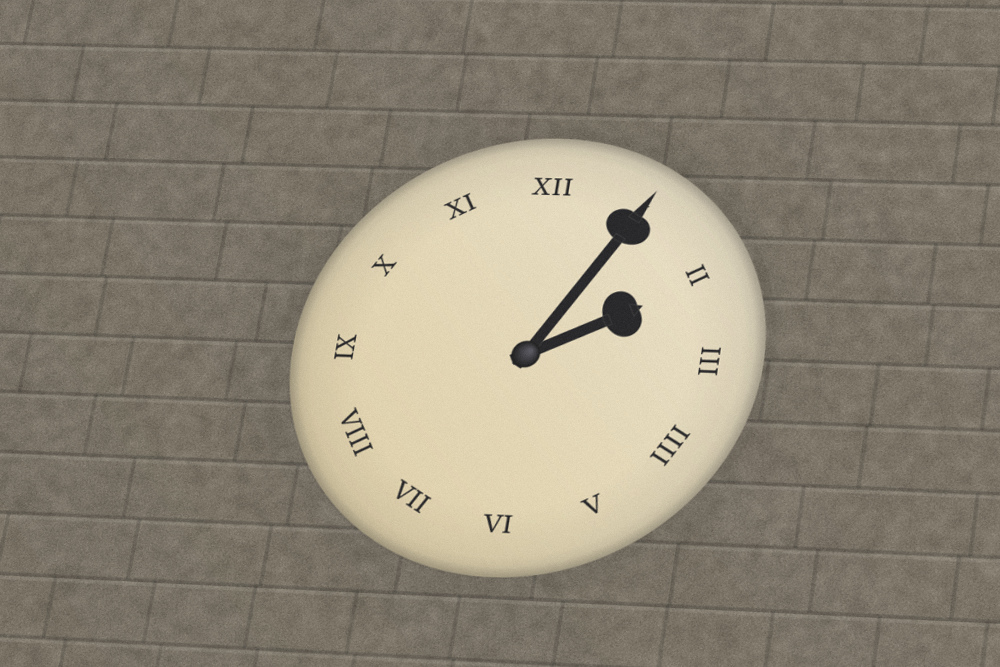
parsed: **2:05**
